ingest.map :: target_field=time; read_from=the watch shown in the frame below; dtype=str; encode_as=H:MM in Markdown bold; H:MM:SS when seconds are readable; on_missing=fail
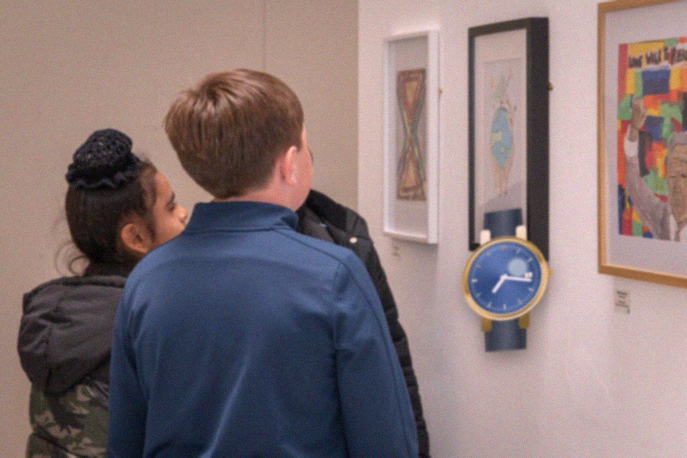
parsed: **7:17**
